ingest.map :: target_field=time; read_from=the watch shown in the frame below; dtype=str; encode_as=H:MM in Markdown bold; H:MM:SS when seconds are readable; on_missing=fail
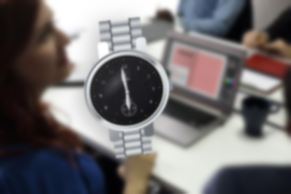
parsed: **5:59**
